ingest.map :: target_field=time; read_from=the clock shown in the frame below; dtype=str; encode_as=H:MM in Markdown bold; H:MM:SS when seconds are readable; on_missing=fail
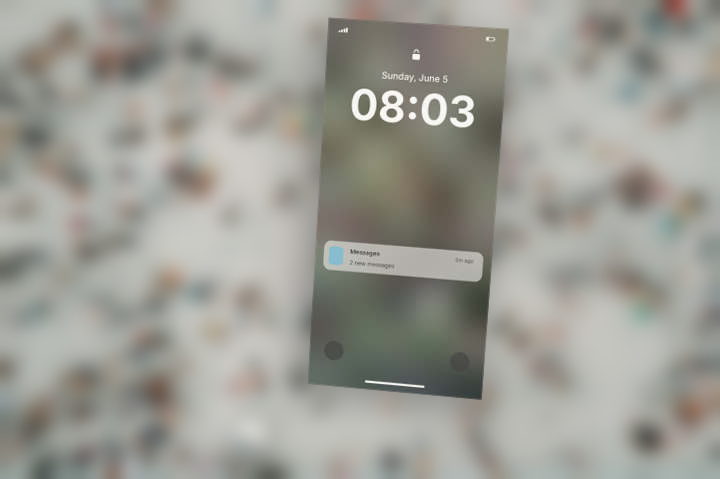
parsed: **8:03**
